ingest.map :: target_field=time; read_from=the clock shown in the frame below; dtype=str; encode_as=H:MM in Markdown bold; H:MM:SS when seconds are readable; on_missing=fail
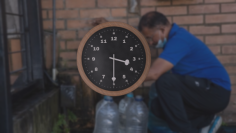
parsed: **3:30**
